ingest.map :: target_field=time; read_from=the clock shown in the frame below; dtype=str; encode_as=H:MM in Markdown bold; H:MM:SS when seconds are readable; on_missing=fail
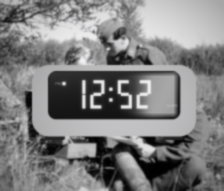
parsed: **12:52**
